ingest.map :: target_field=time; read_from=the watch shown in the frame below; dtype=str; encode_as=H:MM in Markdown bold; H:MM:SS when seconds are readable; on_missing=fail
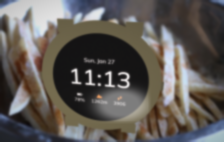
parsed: **11:13**
